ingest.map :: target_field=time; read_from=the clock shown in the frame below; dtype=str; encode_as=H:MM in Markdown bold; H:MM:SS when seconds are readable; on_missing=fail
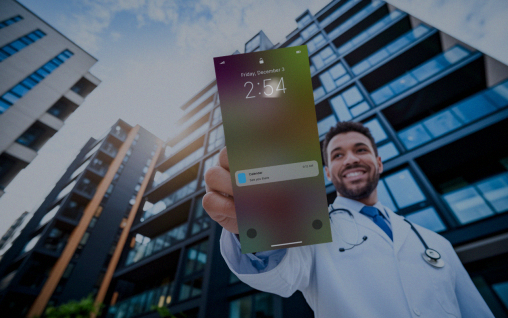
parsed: **2:54**
